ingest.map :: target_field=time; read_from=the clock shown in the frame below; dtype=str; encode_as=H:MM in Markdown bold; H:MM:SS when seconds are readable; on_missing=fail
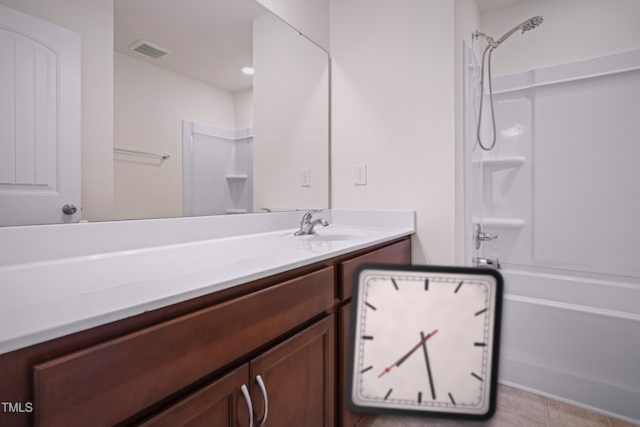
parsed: **7:27:38**
